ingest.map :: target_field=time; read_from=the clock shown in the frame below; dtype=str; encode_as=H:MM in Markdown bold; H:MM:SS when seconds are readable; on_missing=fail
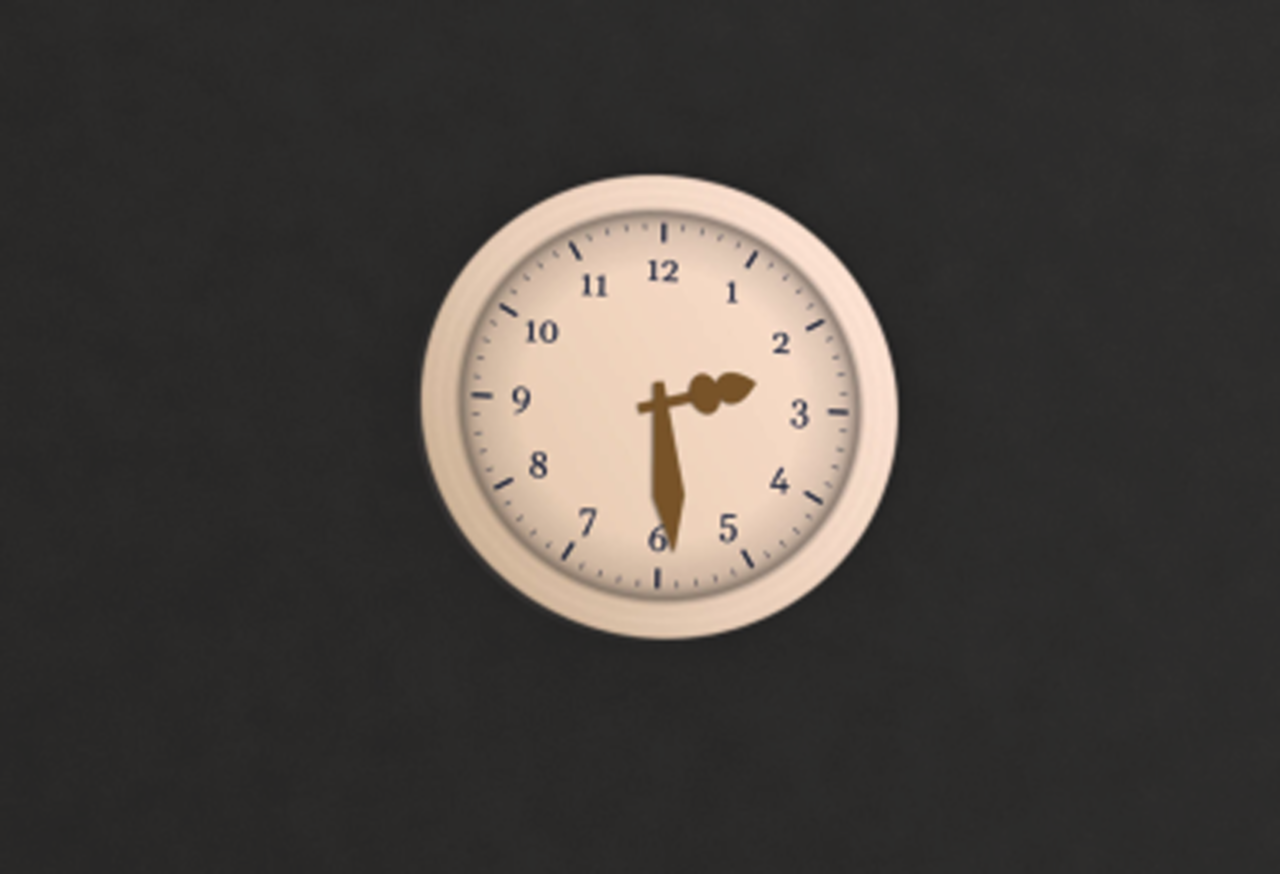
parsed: **2:29**
